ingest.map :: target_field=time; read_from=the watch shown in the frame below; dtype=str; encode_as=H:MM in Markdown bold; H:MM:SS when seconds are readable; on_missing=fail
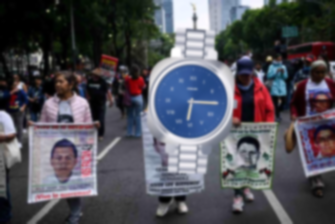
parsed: **6:15**
